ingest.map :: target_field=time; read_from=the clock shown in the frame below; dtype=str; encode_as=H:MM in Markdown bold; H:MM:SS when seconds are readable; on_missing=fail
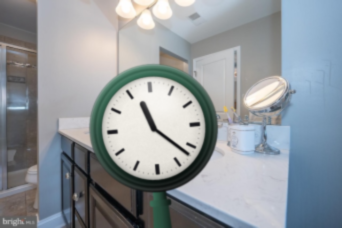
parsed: **11:22**
